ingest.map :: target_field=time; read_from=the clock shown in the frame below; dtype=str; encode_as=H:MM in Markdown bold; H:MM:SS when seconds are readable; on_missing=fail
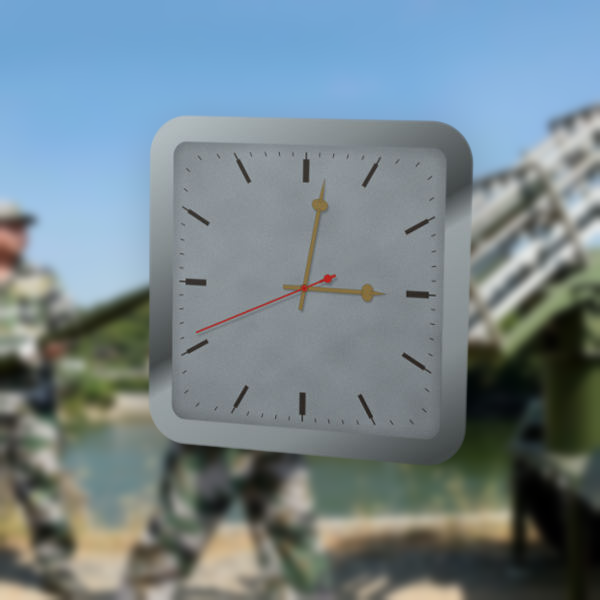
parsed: **3:01:41**
